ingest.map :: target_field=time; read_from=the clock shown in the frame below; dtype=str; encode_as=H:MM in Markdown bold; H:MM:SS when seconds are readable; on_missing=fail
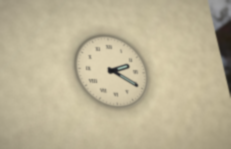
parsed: **2:20**
